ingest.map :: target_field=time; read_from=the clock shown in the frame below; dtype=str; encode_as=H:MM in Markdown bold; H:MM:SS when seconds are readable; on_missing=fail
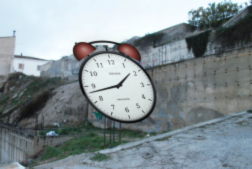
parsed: **1:43**
